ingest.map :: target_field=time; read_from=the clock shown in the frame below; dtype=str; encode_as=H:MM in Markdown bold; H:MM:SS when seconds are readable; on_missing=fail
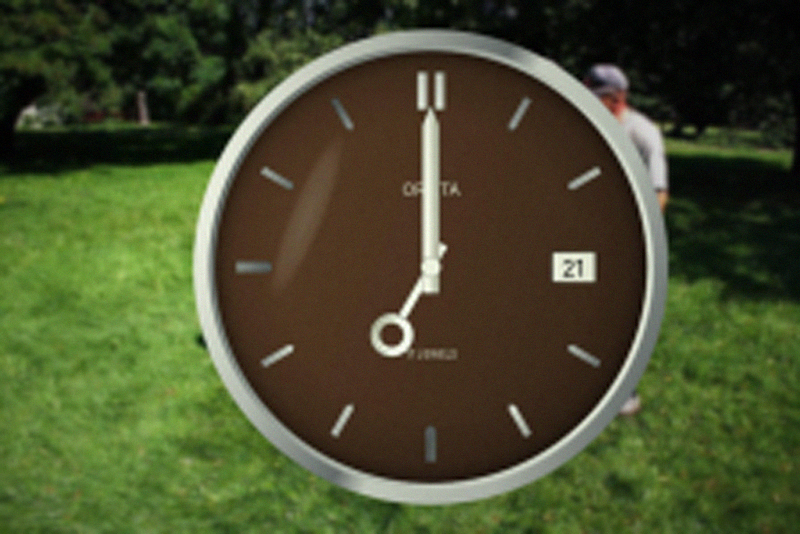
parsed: **7:00**
